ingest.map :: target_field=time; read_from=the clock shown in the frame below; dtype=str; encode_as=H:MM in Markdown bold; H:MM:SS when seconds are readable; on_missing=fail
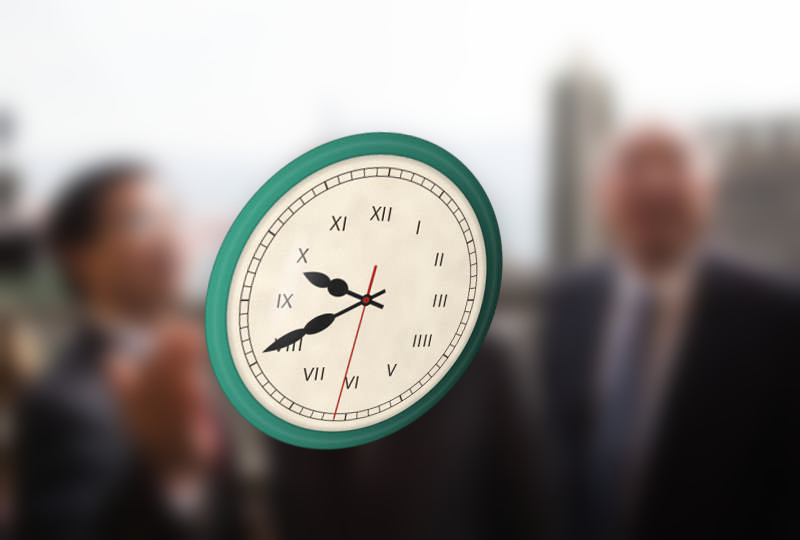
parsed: **9:40:31**
